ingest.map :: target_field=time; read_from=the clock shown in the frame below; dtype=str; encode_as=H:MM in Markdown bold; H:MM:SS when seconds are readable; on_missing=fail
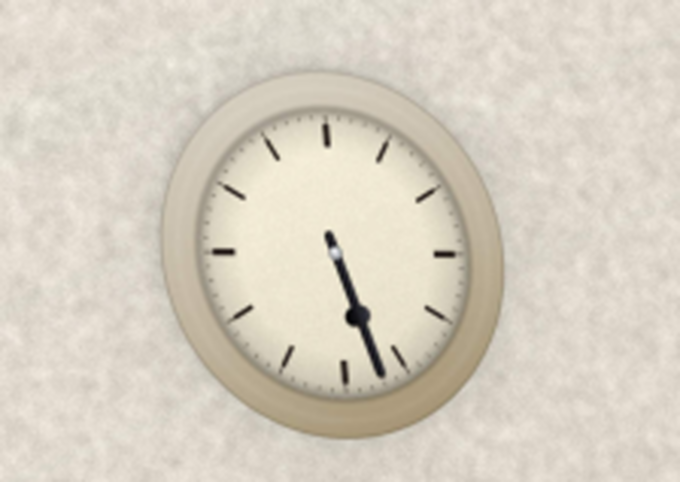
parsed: **5:27**
